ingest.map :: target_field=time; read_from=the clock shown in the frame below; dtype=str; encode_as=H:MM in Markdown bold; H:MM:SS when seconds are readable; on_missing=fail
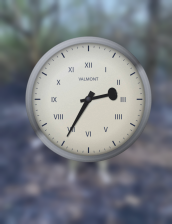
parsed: **2:35**
